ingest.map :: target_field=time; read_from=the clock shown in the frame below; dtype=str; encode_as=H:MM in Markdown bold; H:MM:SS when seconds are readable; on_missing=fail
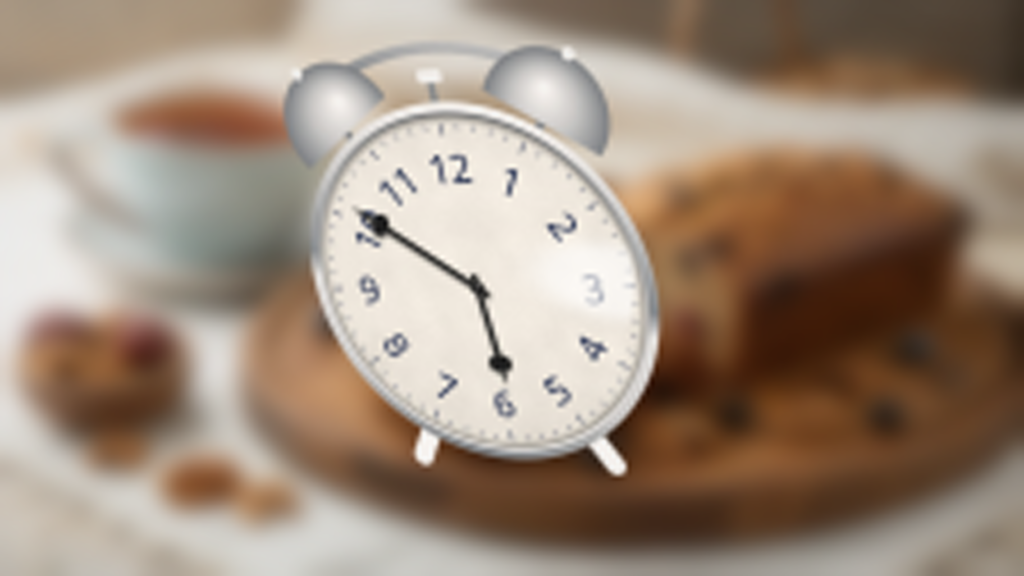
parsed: **5:51**
